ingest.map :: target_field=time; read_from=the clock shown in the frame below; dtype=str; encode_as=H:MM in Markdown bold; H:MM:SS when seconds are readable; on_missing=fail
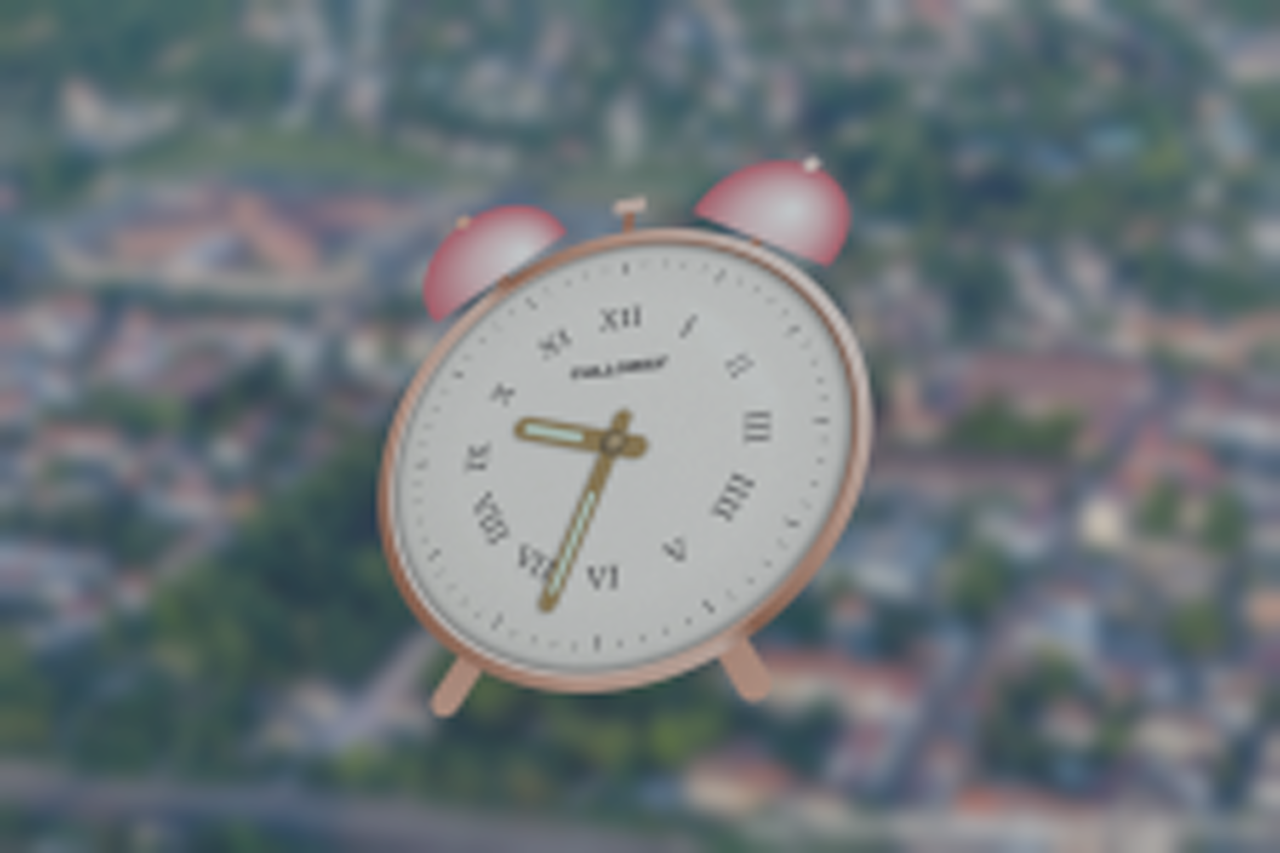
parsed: **9:33**
